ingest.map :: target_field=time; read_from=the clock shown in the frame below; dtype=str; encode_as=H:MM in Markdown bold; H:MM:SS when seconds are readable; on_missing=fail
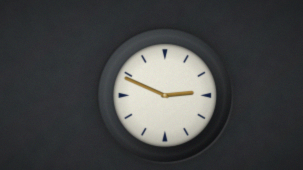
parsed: **2:49**
